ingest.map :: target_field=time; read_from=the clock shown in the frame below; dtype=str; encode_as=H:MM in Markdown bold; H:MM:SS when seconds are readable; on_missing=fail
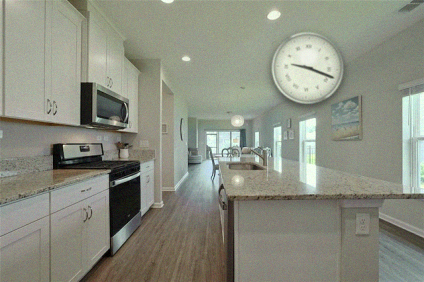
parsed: **9:18**
